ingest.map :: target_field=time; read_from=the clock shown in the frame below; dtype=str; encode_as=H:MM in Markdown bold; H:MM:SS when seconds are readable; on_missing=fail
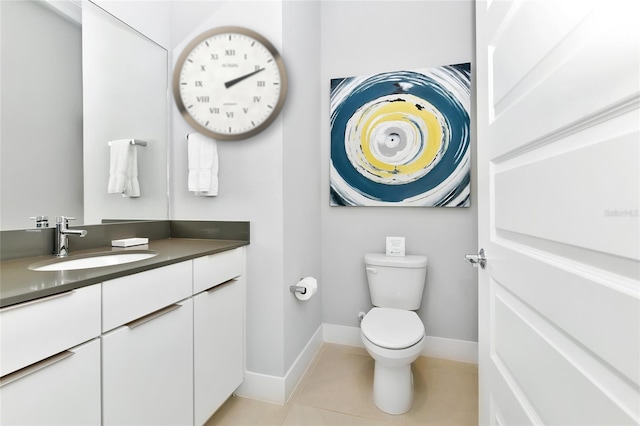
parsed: **2:11**
